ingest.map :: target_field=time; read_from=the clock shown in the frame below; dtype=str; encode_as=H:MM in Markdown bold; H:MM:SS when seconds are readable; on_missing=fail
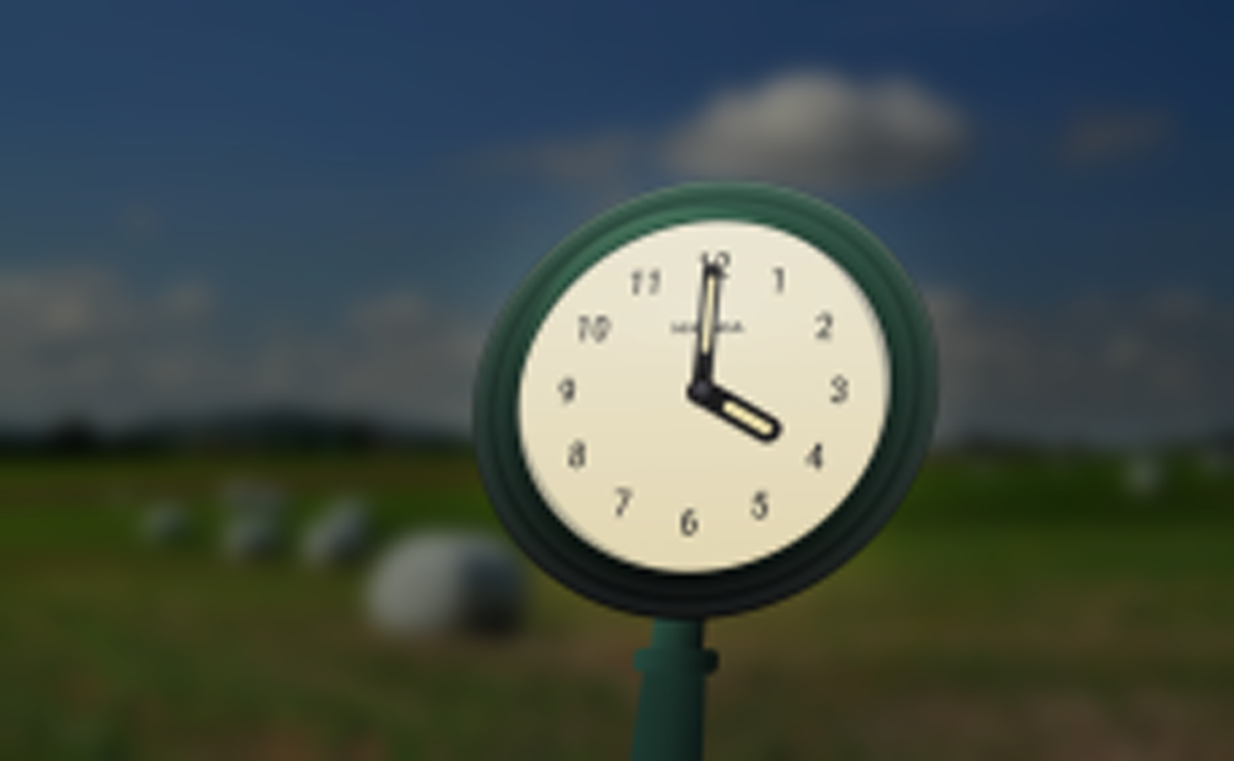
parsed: **4:00**
